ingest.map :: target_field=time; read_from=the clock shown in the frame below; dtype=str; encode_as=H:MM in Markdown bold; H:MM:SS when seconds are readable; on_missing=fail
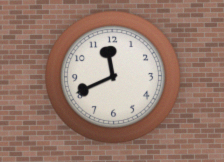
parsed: **11:41**
